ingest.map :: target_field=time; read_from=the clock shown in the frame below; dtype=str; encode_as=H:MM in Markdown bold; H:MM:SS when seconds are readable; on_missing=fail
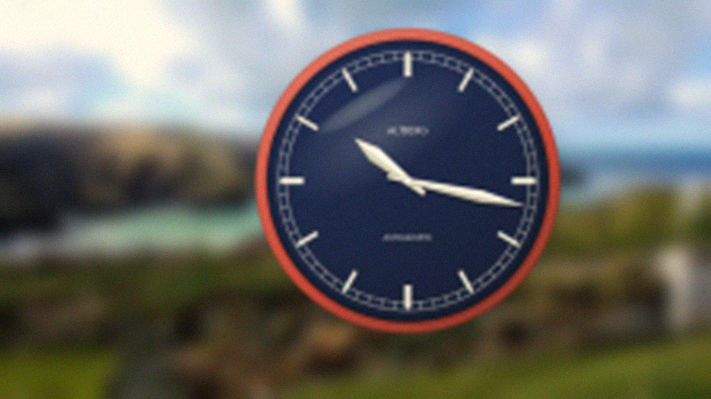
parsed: **10:17**
